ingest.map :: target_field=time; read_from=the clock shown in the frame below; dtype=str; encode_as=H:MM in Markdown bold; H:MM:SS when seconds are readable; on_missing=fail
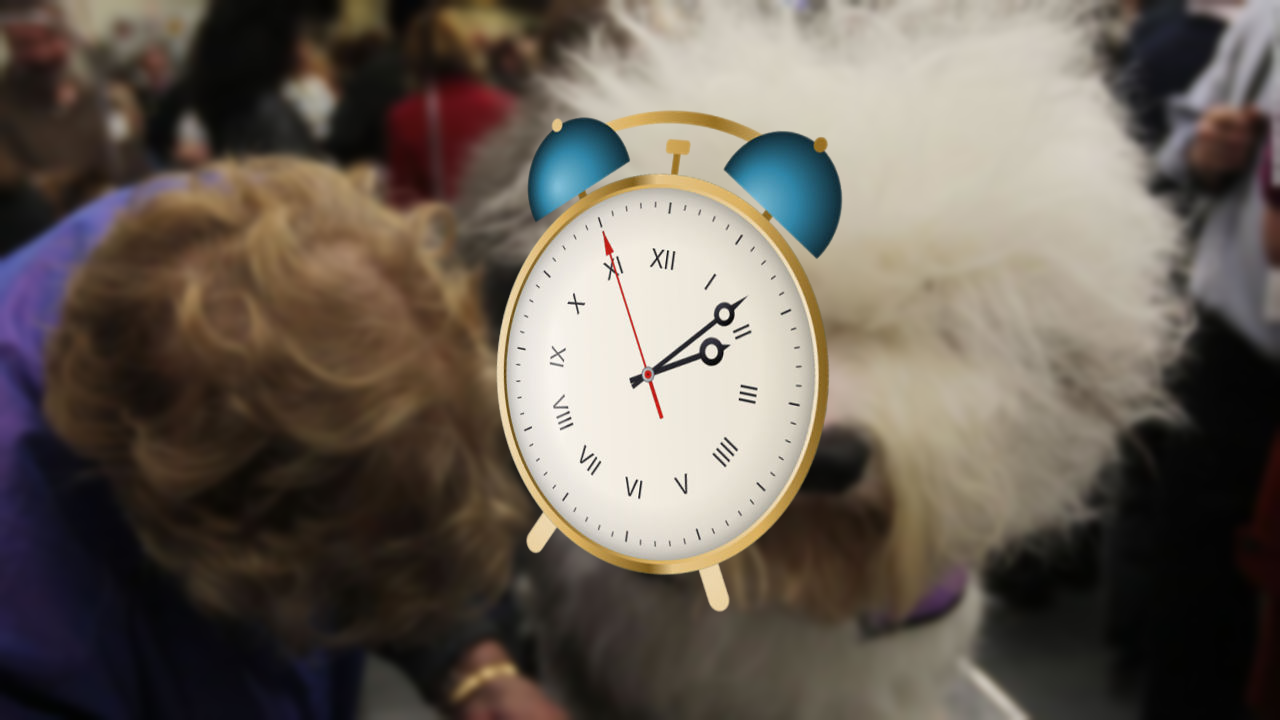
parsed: **2:07:55**
